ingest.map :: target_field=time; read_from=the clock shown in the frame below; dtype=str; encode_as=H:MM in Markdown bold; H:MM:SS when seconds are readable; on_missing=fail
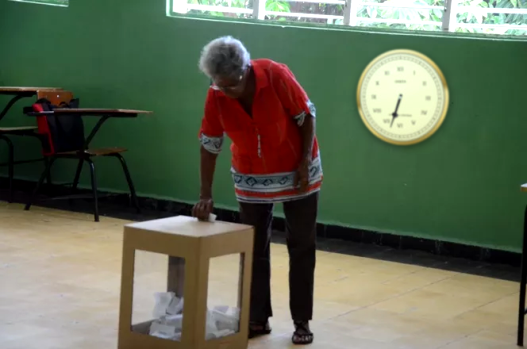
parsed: **6:33**
